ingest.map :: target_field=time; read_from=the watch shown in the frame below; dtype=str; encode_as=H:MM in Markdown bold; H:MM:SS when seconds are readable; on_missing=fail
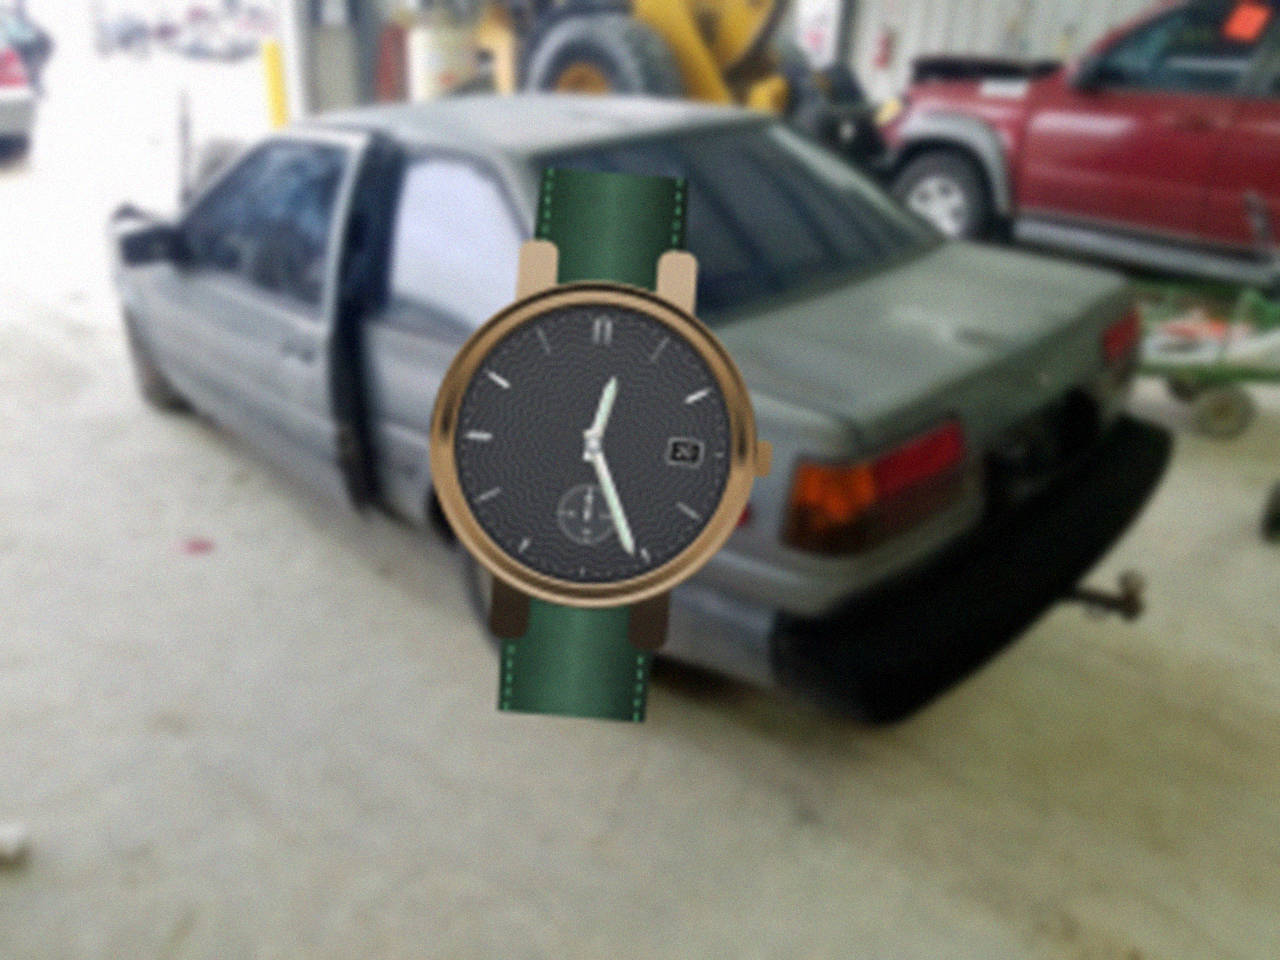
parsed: **12:26**
